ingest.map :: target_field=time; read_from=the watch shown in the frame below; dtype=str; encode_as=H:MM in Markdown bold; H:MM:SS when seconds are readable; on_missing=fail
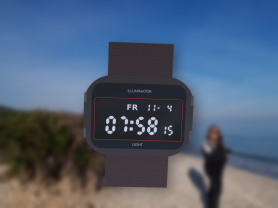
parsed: **7:58:15**
